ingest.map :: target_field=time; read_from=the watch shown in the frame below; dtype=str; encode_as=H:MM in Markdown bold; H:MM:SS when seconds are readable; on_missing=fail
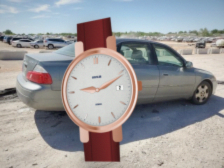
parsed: **9:11**
